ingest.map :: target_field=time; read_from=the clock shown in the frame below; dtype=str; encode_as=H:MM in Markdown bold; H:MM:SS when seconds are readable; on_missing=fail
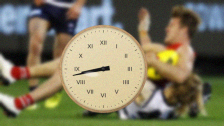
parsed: **8:43**
